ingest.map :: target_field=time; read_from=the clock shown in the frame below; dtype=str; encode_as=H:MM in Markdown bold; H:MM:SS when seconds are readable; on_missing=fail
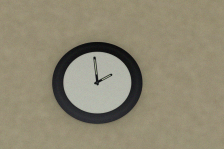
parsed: **1:59**
